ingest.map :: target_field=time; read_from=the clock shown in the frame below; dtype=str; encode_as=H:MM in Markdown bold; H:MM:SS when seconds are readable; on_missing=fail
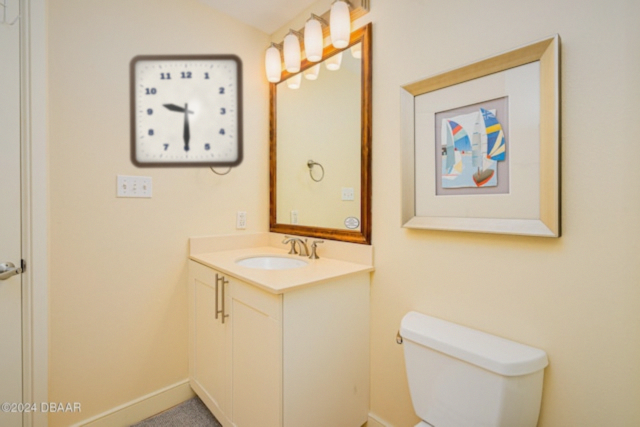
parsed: **9:30**
